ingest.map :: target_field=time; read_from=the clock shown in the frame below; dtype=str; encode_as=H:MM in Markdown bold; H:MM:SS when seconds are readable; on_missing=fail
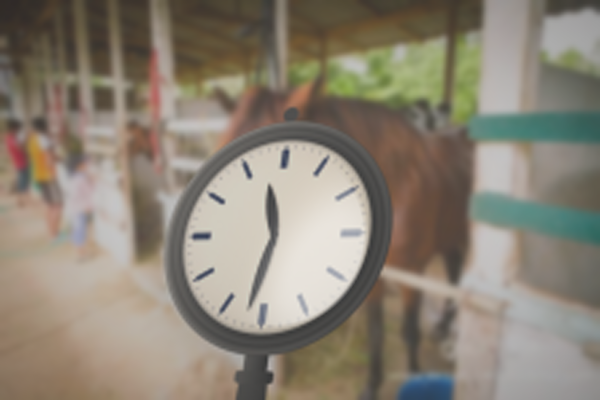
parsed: **11:32**
